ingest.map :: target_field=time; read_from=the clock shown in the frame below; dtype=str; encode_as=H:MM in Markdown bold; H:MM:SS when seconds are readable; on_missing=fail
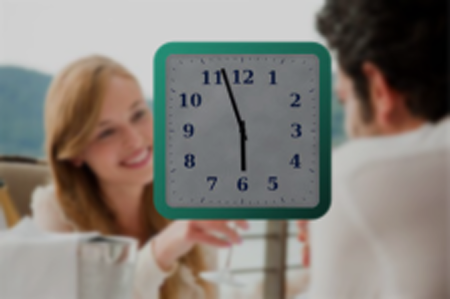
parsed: **5:57**
